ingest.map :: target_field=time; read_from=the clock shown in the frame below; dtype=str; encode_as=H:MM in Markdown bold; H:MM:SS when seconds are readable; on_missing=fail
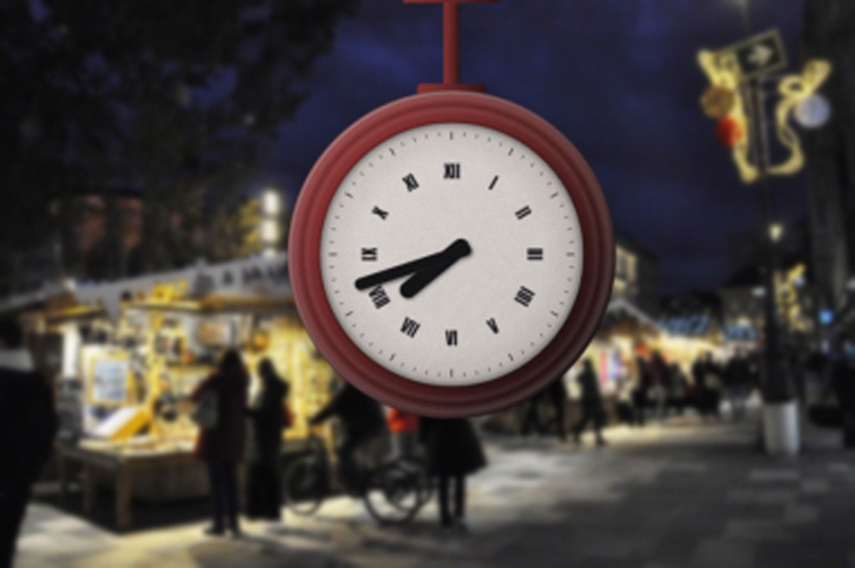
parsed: **7:42**
